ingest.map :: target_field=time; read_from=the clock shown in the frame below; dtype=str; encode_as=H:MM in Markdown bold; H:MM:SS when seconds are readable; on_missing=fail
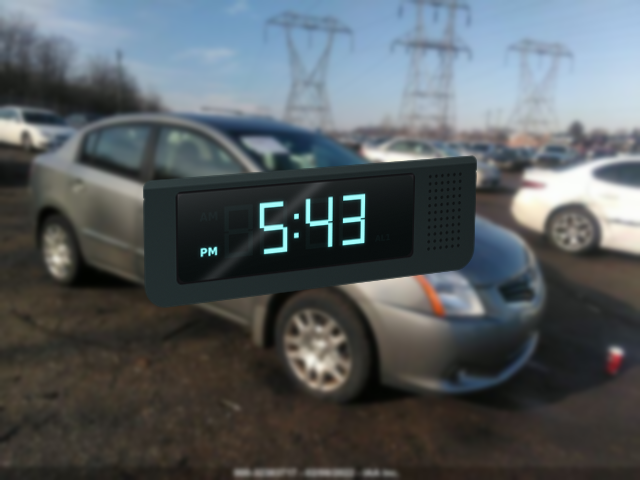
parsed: **5:43**
